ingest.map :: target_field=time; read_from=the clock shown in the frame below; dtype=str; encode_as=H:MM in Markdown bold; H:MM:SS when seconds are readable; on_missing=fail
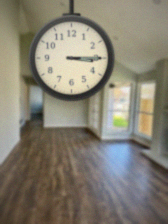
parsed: **3:15**
